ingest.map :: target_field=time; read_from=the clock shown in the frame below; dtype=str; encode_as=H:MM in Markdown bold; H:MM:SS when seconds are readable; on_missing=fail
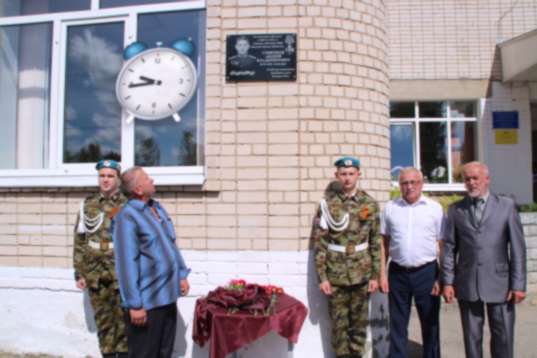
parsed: **9:44**
